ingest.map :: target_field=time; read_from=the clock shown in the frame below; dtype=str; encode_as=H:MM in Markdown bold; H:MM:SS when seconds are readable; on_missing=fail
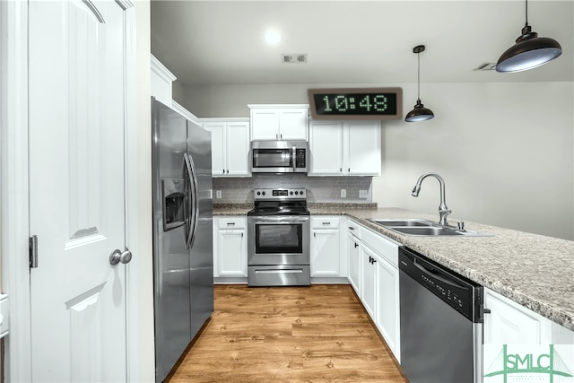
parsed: **10:48**
